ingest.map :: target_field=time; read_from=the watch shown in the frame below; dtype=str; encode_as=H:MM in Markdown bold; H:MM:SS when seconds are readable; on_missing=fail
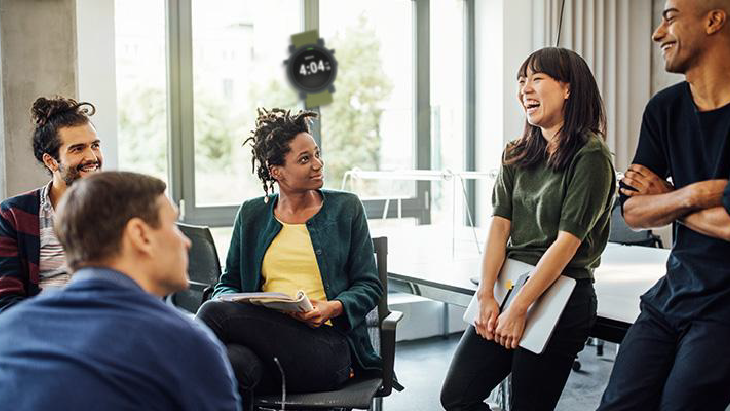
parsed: **4:04**
